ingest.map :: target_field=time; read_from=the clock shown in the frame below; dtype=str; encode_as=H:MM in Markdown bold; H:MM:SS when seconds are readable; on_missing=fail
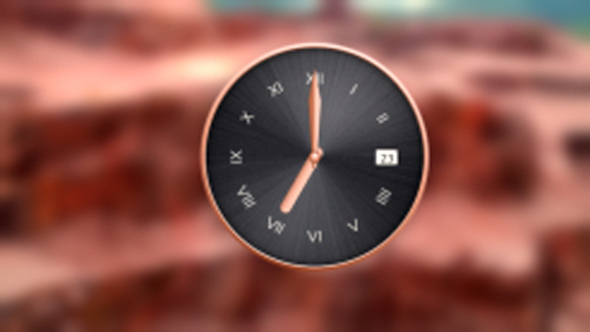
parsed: **7:00**
